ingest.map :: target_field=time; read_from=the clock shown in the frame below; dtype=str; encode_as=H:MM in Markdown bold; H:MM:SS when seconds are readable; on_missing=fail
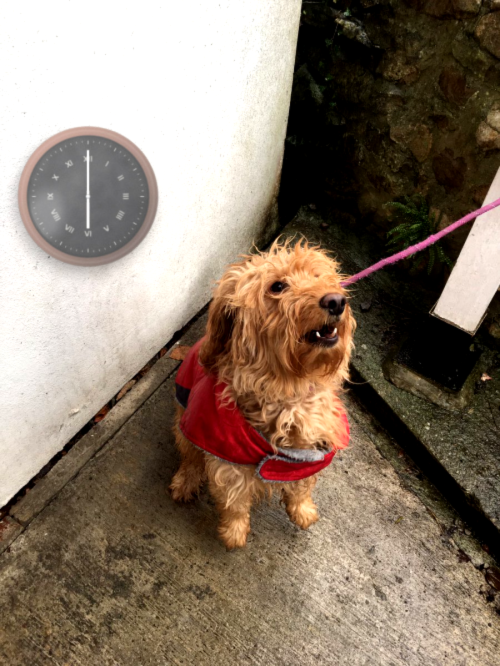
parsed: **6:00**
